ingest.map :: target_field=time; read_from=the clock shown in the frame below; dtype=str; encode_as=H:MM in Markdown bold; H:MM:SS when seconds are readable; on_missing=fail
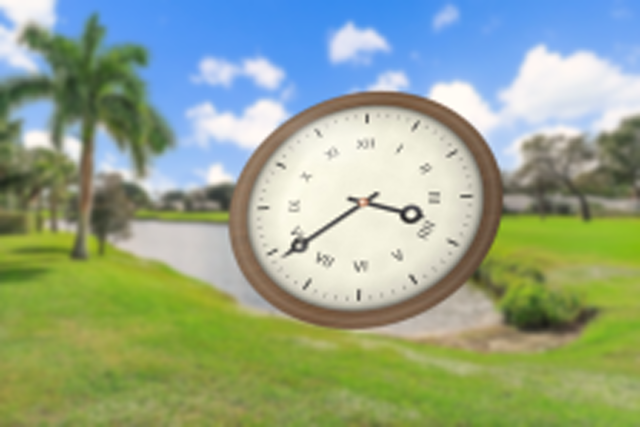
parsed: **3:39**
